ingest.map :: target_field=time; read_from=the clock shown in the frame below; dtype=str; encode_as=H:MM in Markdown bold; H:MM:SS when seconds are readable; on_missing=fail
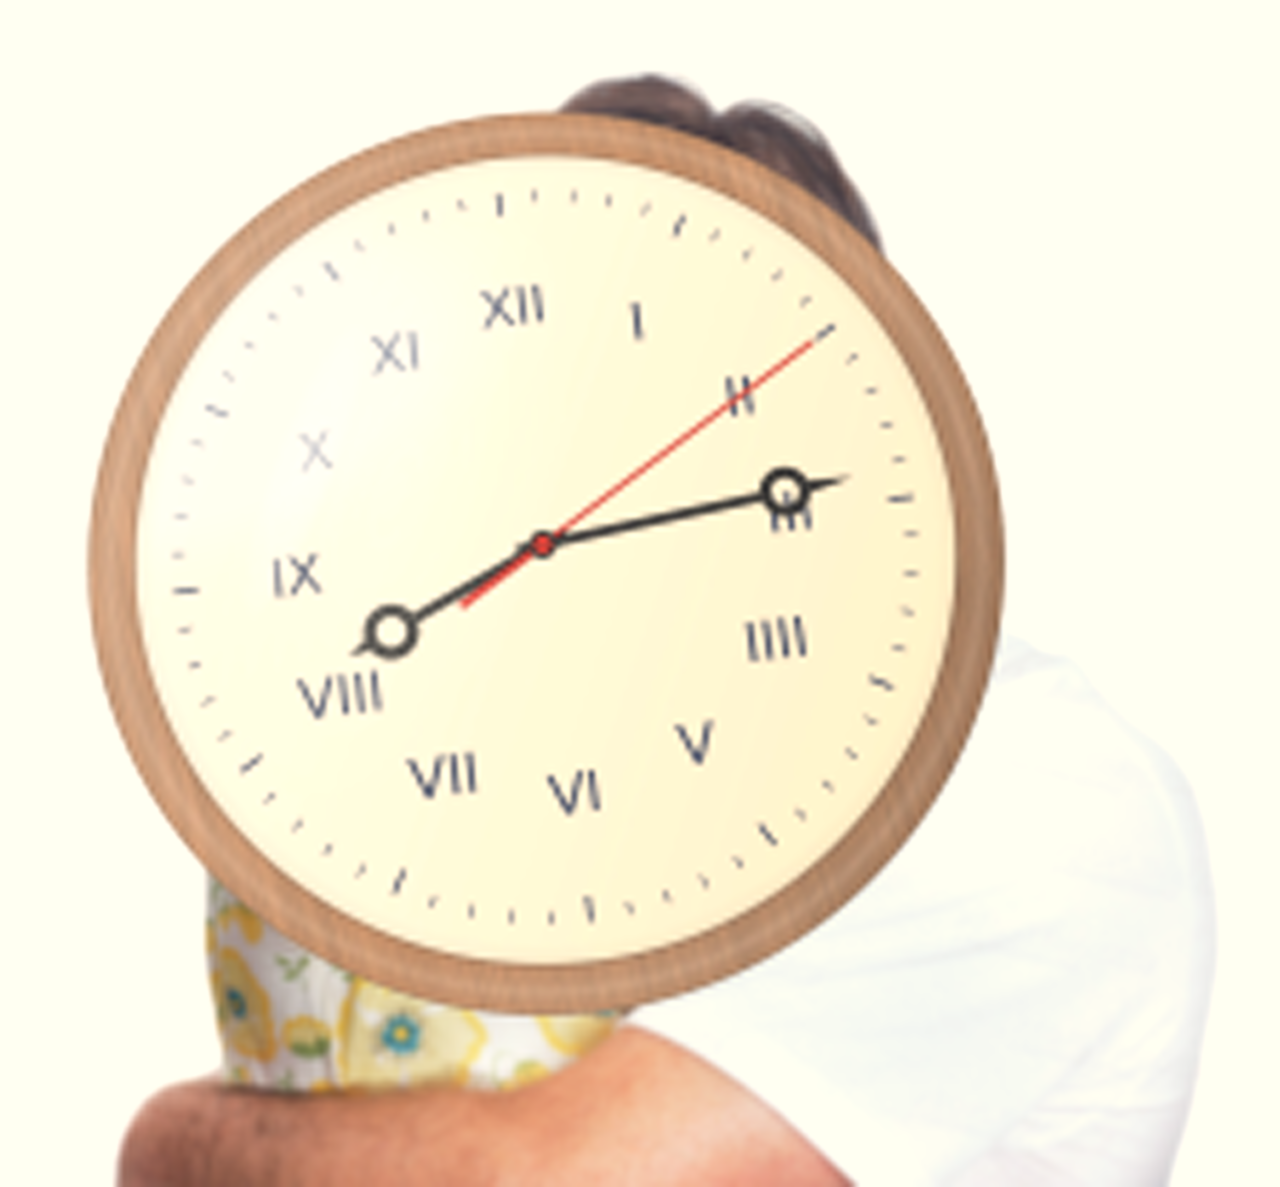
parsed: **8:14:10**
